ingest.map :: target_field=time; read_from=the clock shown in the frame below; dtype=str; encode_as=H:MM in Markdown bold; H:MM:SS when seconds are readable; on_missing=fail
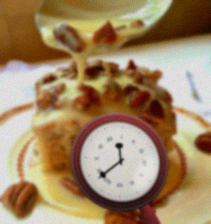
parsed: **12:43**
